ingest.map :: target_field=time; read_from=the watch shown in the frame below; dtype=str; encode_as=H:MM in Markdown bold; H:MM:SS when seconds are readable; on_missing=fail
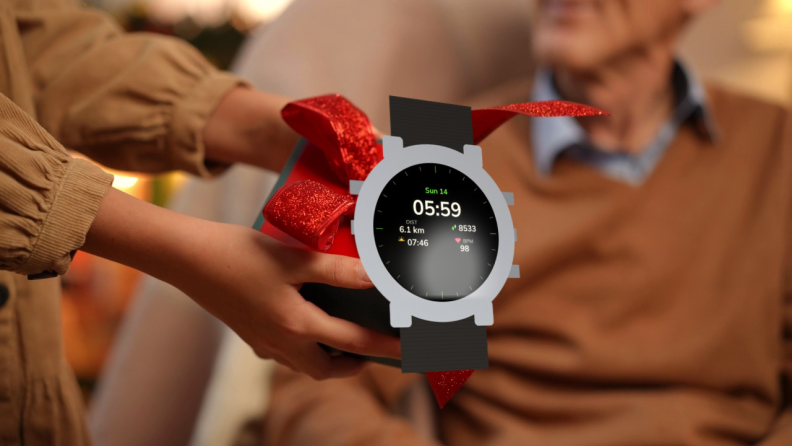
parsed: **5:59**
